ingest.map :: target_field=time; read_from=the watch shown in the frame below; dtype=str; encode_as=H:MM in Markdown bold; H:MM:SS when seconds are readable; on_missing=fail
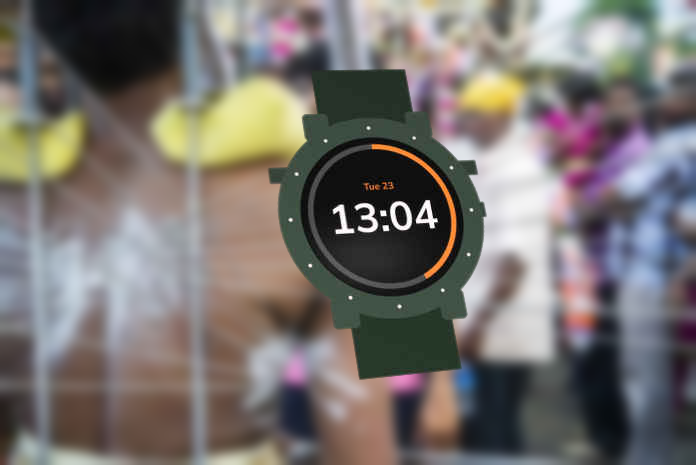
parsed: **13:04**
